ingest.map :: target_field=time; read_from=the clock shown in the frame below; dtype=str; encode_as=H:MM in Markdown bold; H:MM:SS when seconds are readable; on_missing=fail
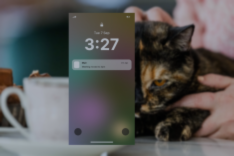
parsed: **3:27**
